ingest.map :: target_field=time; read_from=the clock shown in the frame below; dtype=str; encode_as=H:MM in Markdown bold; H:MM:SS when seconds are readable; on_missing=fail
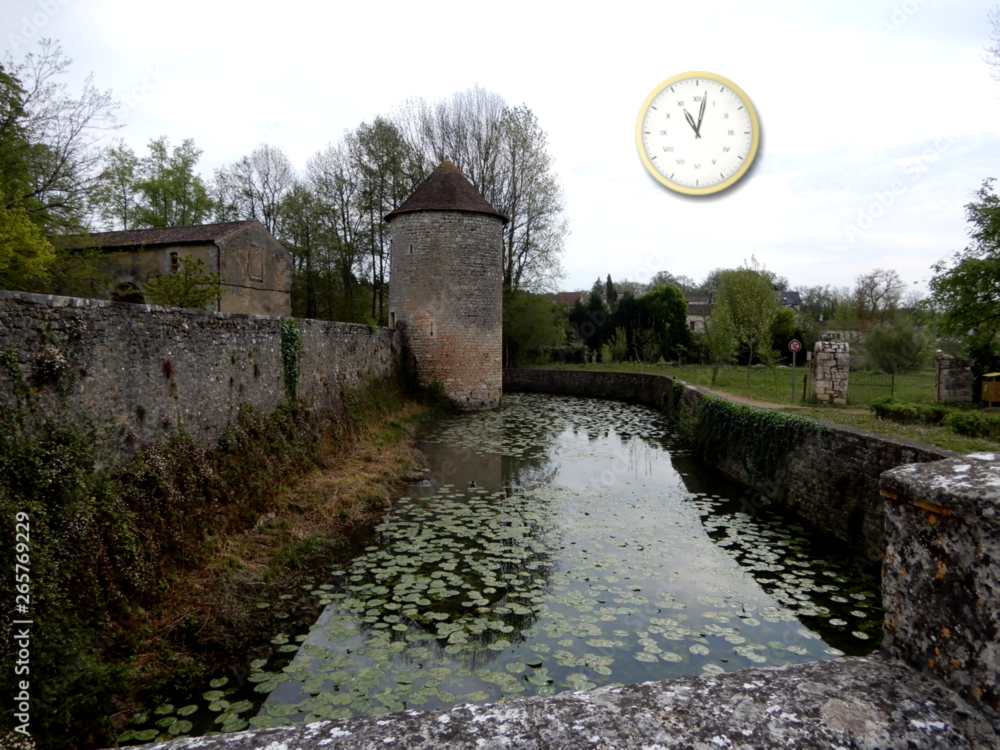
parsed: **11:02**
